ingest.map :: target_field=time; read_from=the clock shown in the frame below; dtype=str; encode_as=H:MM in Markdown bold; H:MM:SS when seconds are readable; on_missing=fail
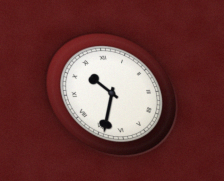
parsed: **10:34**
